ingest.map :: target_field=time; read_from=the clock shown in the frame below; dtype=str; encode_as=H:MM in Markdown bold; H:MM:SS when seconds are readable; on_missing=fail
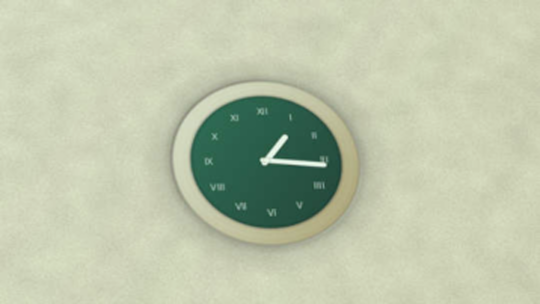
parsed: **1:16**
